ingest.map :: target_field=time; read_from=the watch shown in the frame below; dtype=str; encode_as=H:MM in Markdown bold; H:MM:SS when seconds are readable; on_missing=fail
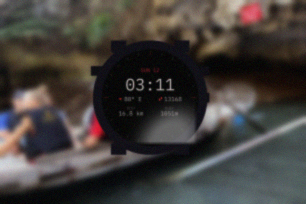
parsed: **3:11**
